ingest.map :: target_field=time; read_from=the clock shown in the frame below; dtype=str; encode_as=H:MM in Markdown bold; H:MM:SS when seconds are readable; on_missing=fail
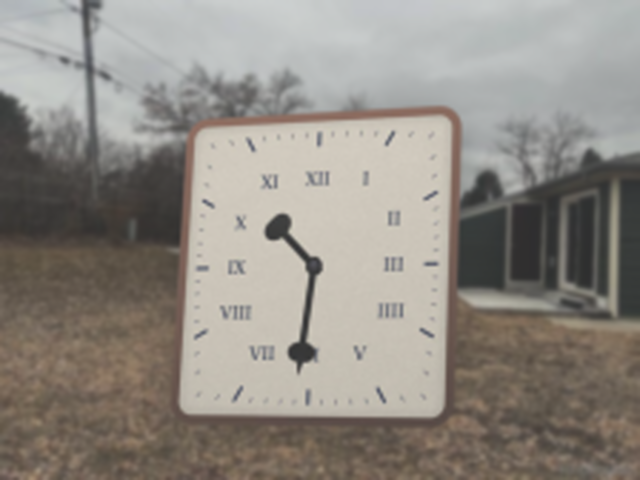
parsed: **10:31**
